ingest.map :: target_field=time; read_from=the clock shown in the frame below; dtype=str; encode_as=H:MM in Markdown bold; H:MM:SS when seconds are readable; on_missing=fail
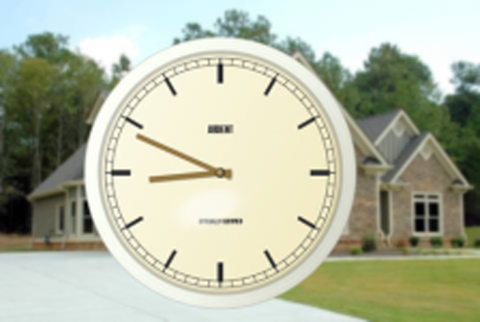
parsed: **8:49**
